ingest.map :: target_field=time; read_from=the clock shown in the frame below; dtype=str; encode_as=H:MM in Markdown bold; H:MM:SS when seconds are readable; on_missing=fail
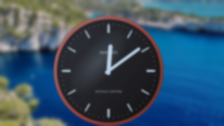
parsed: **12:09**
